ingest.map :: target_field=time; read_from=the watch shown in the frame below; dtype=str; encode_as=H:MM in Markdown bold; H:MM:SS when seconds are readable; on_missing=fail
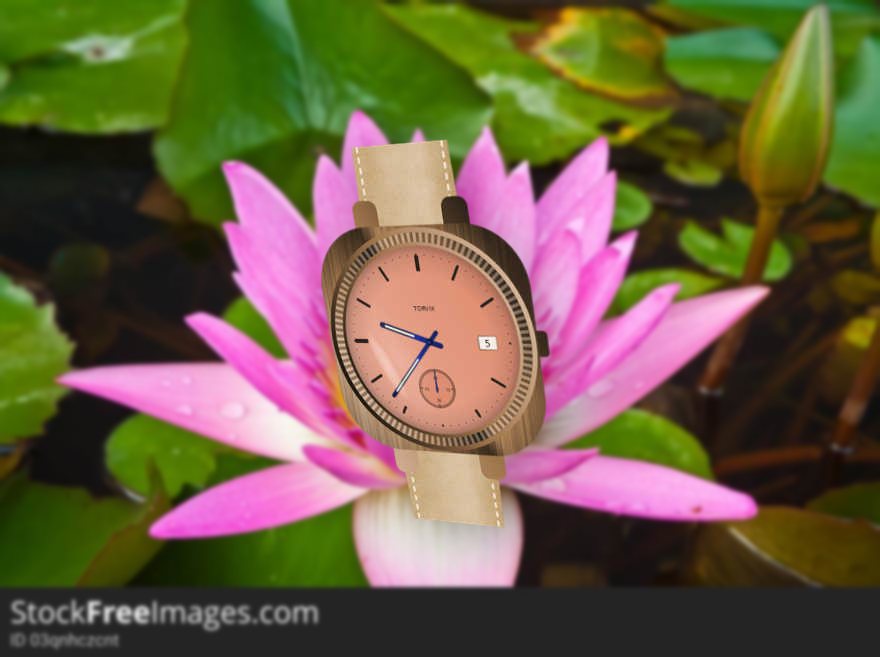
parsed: **9:37**
